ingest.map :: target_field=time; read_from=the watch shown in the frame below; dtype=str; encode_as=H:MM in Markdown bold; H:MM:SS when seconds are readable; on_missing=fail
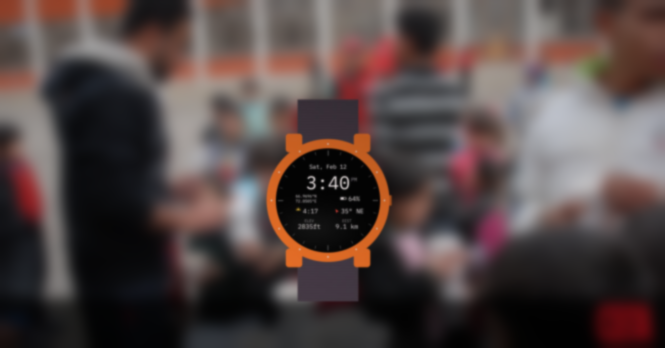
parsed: **3:40**
